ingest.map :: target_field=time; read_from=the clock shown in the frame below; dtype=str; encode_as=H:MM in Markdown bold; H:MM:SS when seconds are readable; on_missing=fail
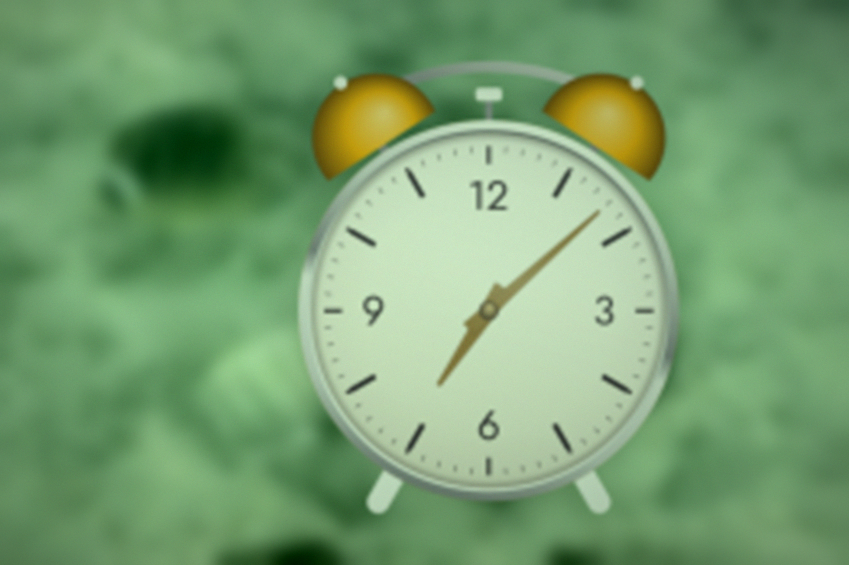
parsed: **7:08**
